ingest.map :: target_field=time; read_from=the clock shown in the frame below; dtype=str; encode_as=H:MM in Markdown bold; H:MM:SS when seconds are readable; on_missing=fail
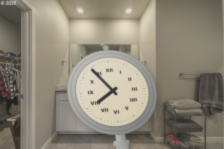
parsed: **7:54**
